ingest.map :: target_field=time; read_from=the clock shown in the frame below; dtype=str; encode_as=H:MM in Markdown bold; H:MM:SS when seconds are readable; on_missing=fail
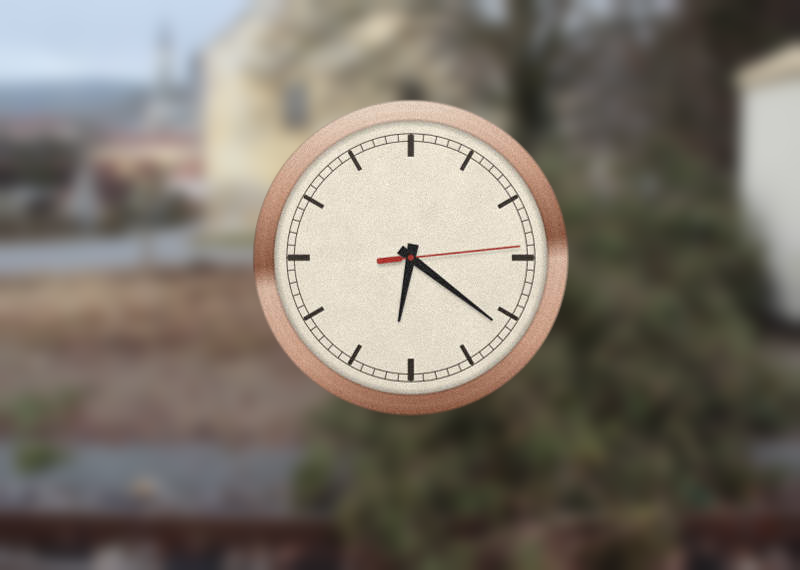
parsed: **6:21:14**
